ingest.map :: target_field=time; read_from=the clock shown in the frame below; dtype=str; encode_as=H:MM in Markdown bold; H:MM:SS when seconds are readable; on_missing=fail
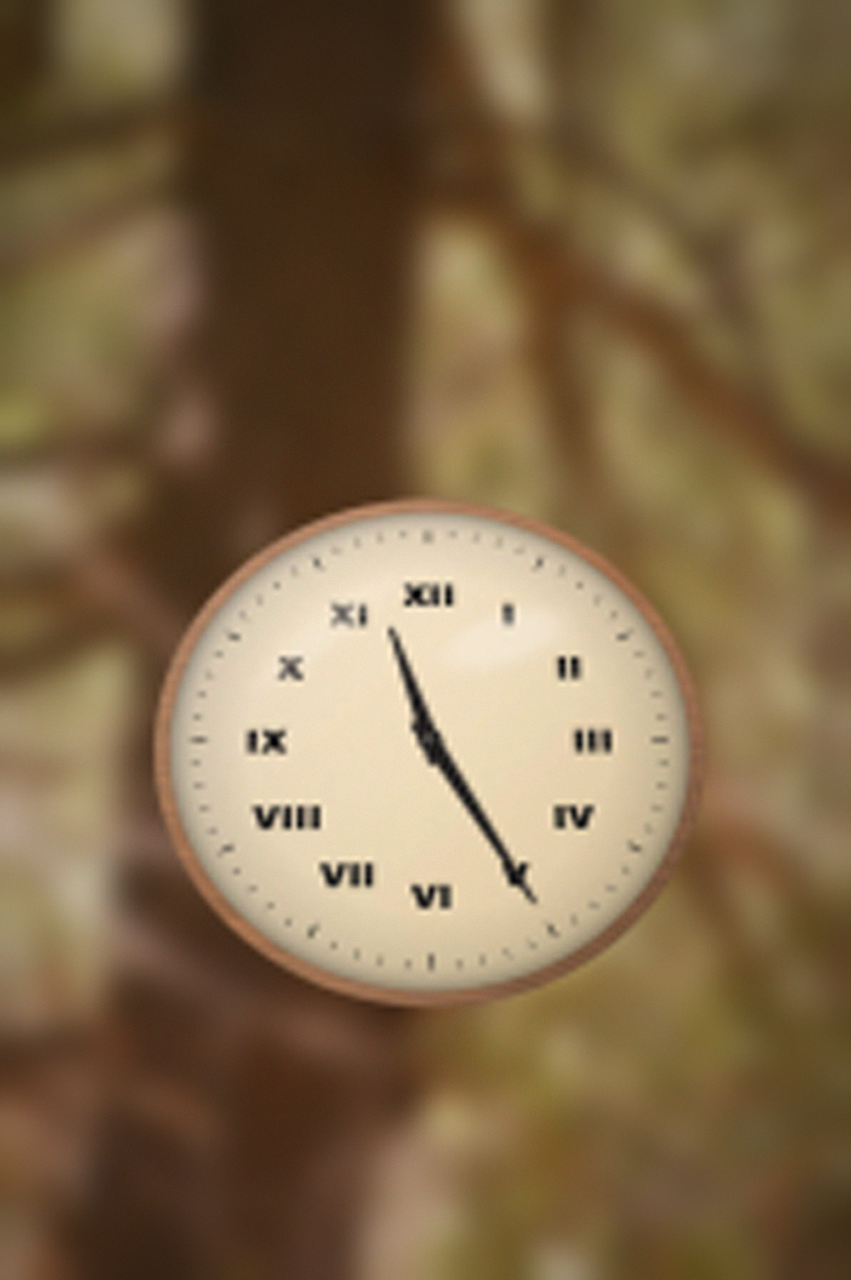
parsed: **11:25**
